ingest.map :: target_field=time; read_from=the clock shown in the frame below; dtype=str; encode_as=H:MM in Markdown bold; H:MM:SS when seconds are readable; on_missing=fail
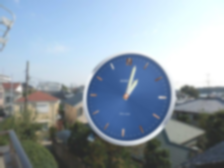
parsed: **1:02**
